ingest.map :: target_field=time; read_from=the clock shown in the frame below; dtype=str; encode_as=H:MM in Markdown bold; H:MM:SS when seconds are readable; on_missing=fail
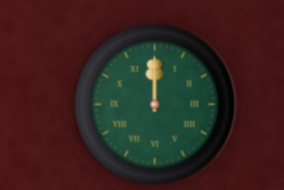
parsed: **12:00**
